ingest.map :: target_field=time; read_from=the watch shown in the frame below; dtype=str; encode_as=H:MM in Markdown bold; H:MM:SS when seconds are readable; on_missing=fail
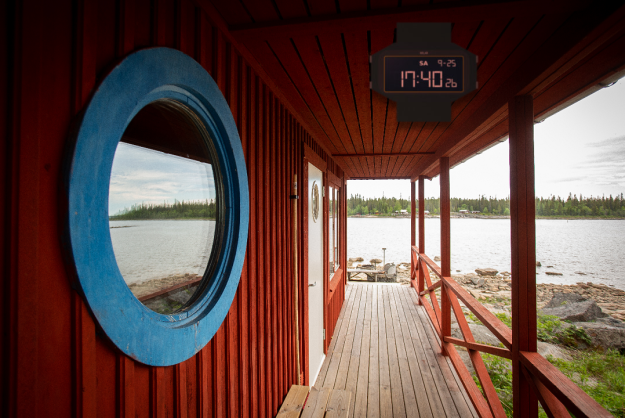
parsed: **17:40**
